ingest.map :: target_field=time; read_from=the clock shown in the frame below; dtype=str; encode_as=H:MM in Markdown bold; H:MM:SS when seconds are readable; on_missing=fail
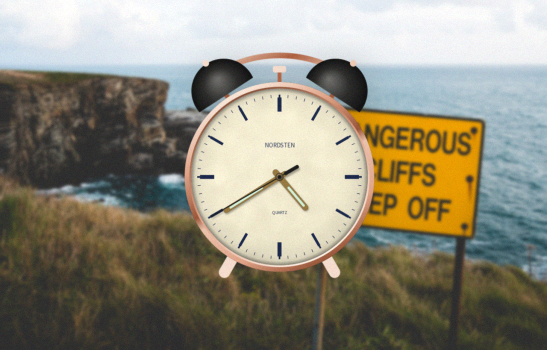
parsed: **4:39:40**
